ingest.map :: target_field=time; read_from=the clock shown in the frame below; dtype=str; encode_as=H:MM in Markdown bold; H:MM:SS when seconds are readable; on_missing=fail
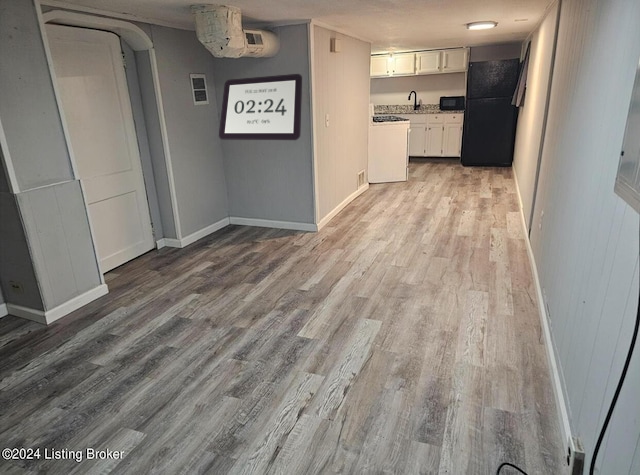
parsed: **2:24**
